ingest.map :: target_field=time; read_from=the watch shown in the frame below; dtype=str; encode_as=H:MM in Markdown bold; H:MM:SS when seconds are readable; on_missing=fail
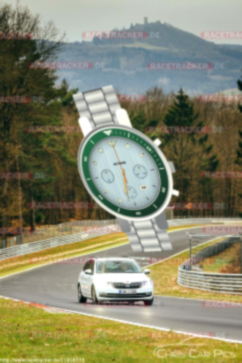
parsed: **6:32**
